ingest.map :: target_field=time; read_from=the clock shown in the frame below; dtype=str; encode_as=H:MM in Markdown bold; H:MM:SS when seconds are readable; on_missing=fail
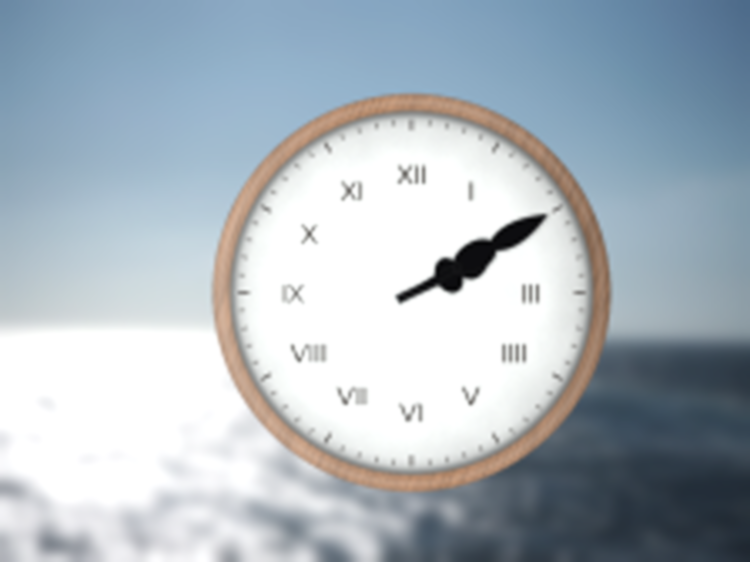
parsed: **2:10**
